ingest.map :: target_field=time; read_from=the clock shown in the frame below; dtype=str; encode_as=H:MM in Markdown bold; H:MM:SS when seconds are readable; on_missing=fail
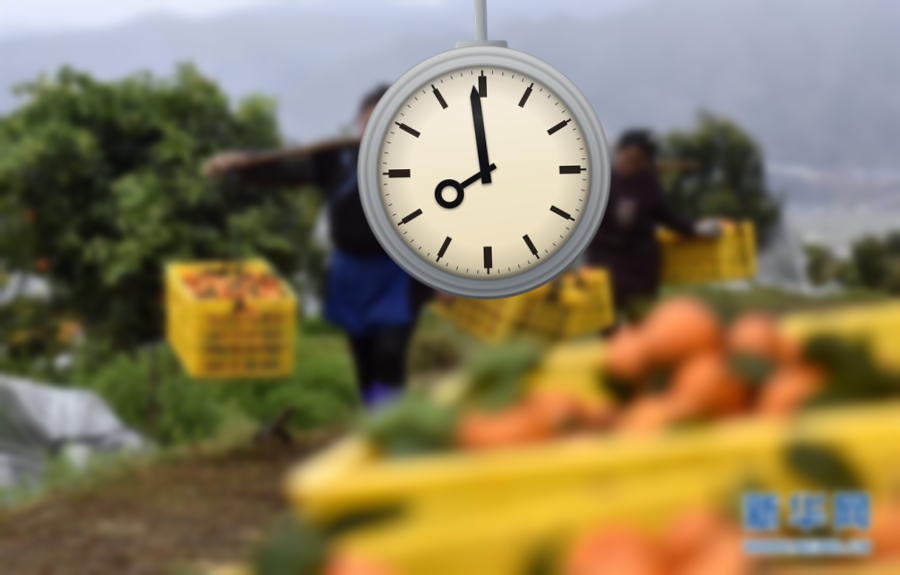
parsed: **7:59**
